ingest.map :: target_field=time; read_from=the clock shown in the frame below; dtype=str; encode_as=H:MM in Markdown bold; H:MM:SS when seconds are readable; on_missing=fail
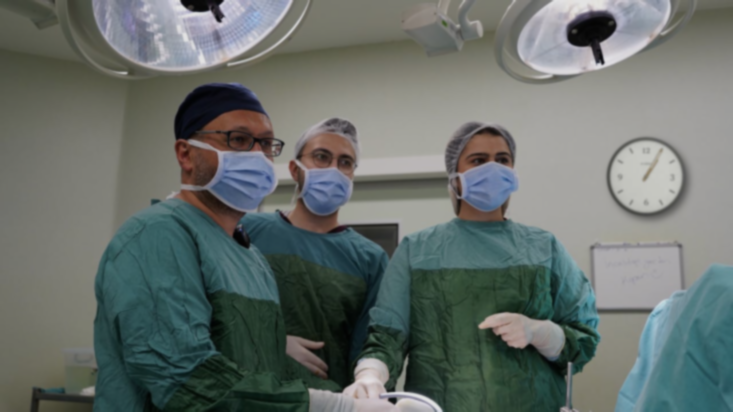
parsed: **1:05**
